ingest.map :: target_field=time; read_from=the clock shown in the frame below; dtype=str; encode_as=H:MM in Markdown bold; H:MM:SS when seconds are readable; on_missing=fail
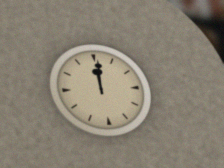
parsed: **12:01**
